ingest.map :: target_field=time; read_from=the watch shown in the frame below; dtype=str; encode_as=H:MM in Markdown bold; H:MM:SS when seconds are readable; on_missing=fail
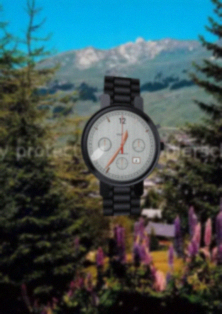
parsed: **12:36**
